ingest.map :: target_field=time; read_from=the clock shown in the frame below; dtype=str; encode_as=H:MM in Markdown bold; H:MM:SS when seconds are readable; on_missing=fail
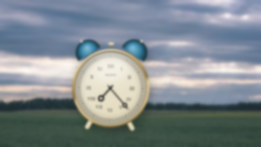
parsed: **7:23**
